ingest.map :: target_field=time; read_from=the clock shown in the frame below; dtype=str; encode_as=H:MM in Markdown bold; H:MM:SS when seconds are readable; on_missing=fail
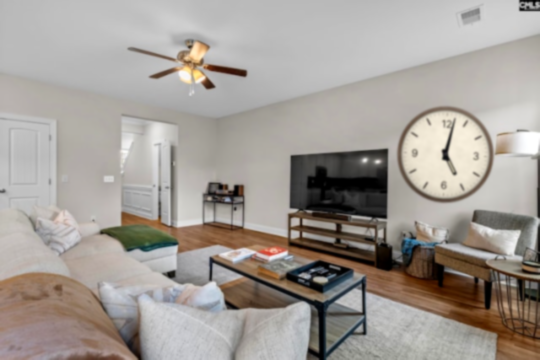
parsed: **5:02**
